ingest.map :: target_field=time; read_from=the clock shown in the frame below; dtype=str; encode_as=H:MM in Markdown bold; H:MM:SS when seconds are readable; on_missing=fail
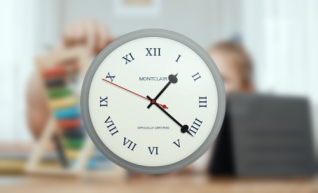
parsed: **1:21:49**
